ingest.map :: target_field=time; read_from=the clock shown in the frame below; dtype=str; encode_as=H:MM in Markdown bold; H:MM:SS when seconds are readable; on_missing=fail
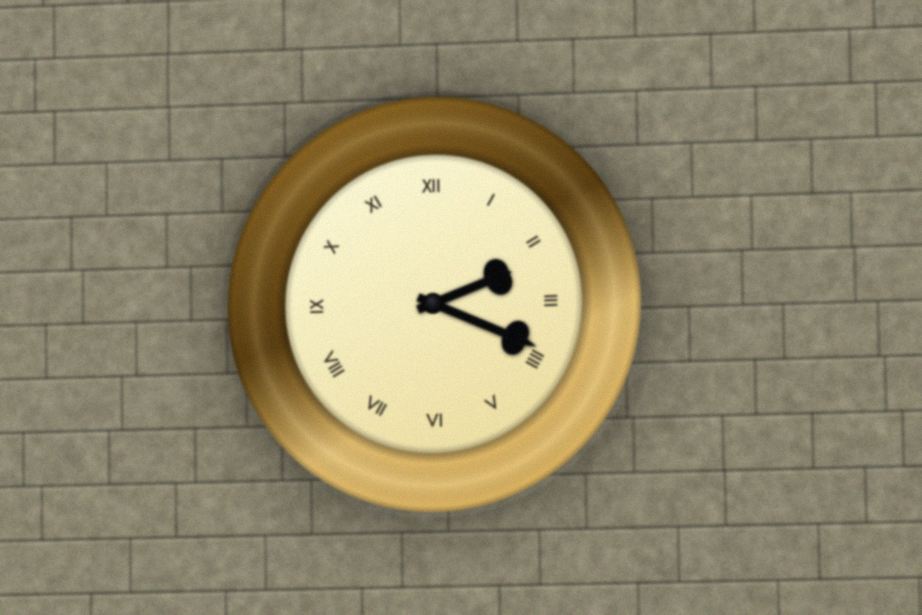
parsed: **2:19**
